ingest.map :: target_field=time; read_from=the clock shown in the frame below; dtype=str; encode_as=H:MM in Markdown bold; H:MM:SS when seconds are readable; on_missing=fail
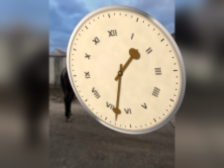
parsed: **1:33**
